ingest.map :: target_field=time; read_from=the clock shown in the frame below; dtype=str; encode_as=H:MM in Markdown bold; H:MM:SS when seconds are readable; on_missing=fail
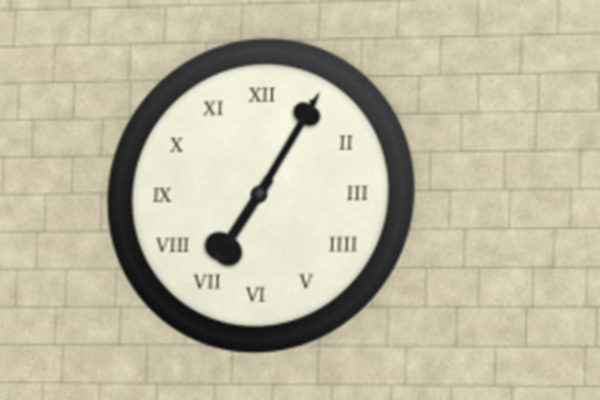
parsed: **7:05**
